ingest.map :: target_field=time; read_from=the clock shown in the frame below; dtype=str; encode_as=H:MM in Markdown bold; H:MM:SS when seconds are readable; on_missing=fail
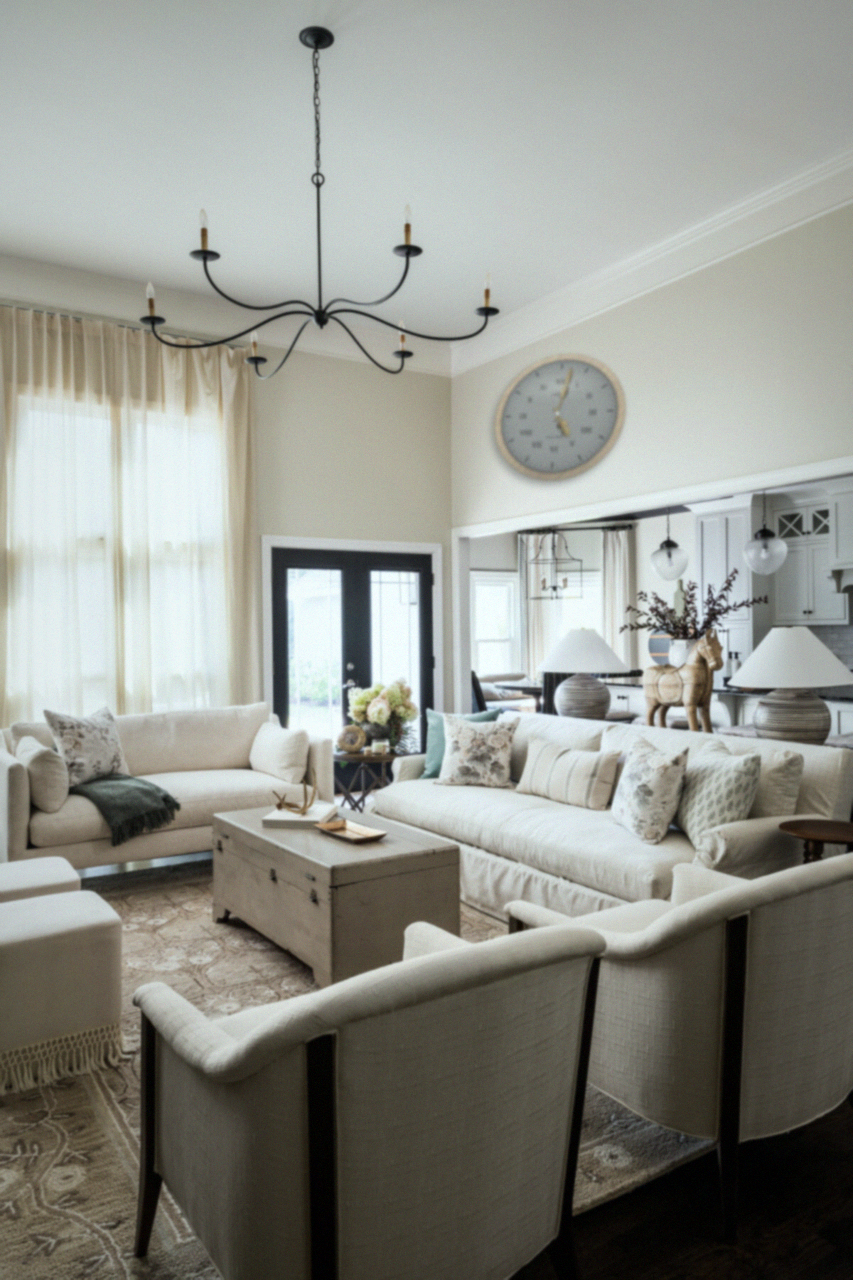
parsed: **5:02**
